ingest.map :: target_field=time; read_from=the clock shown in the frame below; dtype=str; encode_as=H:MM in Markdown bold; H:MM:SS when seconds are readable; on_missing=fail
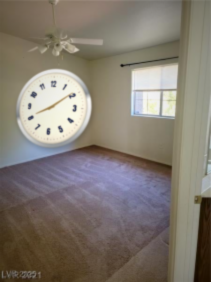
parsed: **8:09**
